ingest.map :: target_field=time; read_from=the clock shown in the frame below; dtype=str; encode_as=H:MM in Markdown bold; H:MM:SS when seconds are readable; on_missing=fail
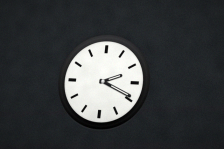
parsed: **2:19**
